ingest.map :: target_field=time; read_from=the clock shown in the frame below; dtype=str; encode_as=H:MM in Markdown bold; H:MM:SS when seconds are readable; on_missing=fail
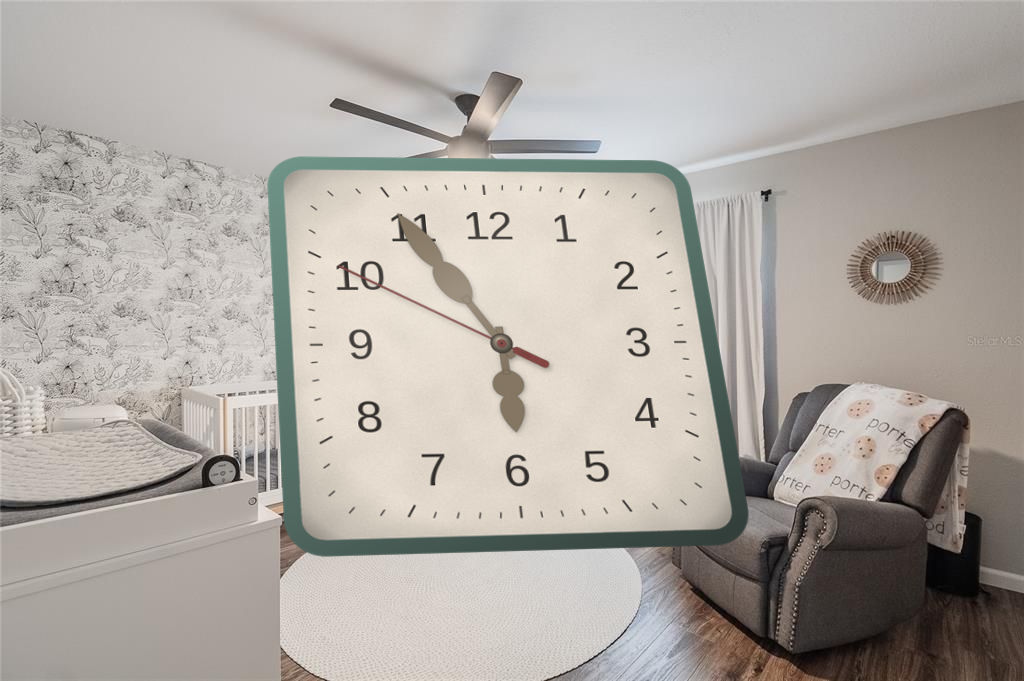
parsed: **5:54:50**
